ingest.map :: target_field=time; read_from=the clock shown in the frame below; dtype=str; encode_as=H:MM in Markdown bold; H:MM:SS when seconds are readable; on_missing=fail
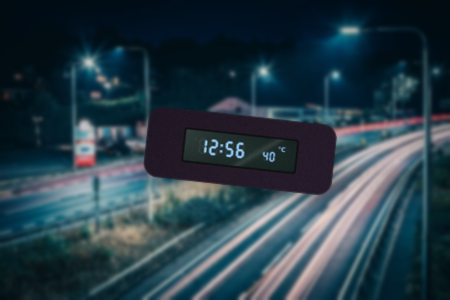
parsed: **12:56**
